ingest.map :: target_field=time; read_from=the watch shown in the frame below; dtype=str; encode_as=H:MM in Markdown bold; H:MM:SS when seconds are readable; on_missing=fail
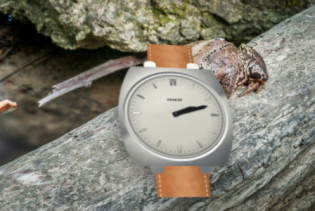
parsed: **2:12**
